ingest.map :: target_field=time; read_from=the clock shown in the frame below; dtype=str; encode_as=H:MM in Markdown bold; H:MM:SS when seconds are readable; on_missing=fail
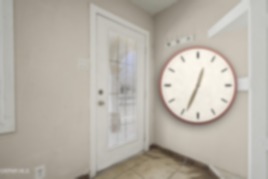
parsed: **12:34**
